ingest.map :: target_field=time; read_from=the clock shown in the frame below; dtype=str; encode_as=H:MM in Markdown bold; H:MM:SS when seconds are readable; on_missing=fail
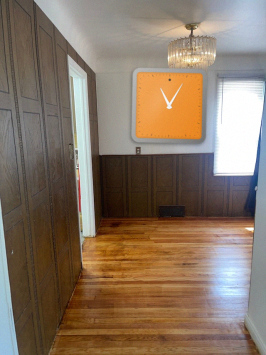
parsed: **11:05**
